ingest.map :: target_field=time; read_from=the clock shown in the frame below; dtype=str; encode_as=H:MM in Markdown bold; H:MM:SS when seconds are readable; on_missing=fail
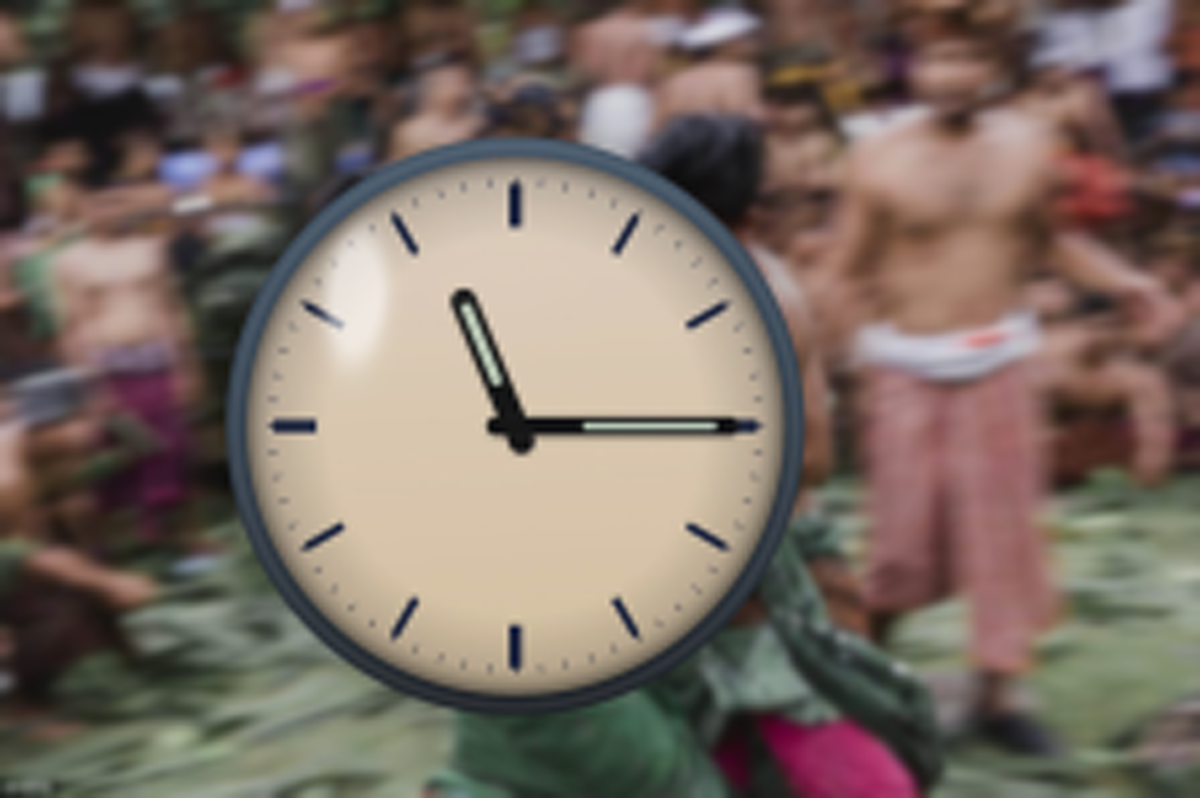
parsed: **11:15**
